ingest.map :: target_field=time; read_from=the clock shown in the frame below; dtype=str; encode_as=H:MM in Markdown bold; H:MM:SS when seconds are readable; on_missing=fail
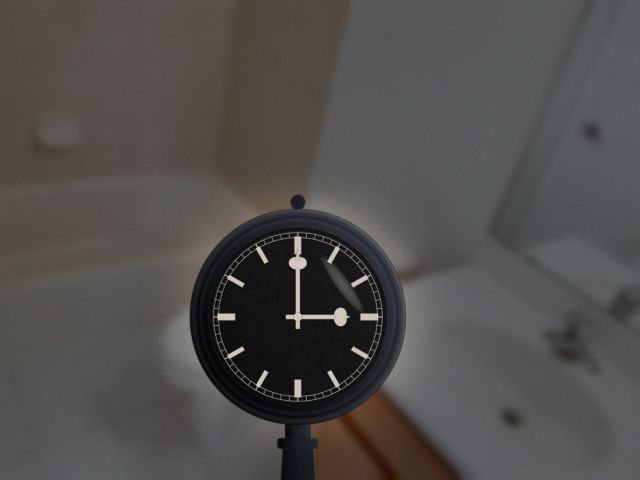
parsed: **3:00**
